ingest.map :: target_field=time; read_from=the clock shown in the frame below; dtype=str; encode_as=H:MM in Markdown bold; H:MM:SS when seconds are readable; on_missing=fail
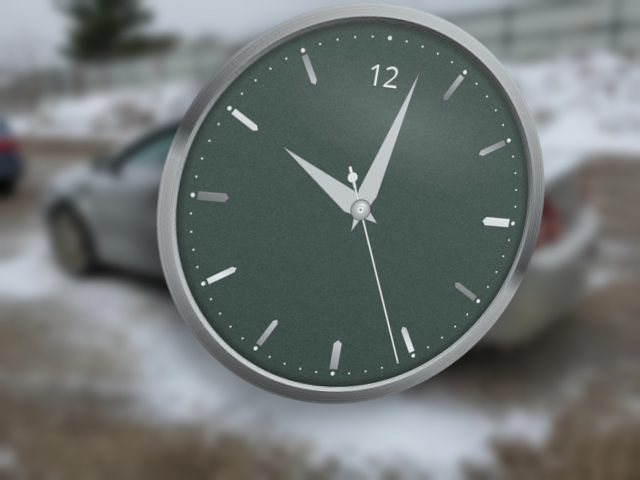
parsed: **10:02:26**
